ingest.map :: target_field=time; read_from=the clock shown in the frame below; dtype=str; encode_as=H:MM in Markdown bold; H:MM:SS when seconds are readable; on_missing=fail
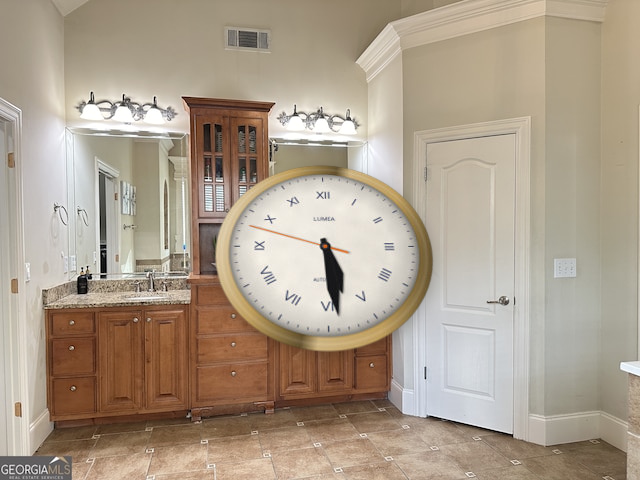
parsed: **5:28:48**
